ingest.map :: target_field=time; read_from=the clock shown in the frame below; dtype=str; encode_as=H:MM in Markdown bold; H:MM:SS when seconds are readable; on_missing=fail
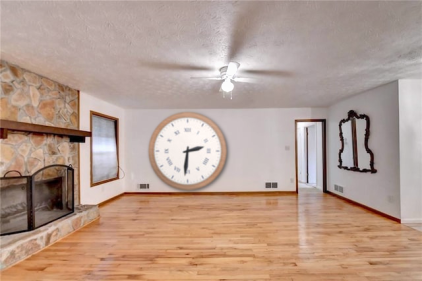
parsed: **2:31**
